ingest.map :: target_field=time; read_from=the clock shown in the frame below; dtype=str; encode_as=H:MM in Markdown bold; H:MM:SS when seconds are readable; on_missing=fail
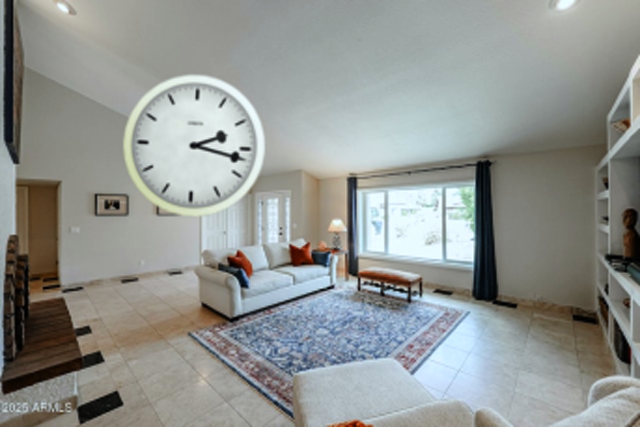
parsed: **2:17**
